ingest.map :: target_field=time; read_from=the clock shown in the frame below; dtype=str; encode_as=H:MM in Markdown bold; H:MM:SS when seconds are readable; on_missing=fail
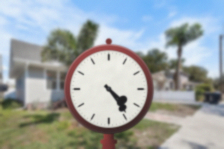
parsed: **4:24**
